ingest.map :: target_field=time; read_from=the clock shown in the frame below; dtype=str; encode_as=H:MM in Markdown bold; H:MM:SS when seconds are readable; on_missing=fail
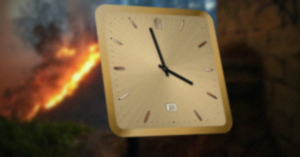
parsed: **3:58**
